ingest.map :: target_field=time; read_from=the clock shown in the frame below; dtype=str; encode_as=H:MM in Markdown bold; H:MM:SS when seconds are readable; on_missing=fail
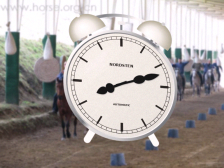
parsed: **8:12**
